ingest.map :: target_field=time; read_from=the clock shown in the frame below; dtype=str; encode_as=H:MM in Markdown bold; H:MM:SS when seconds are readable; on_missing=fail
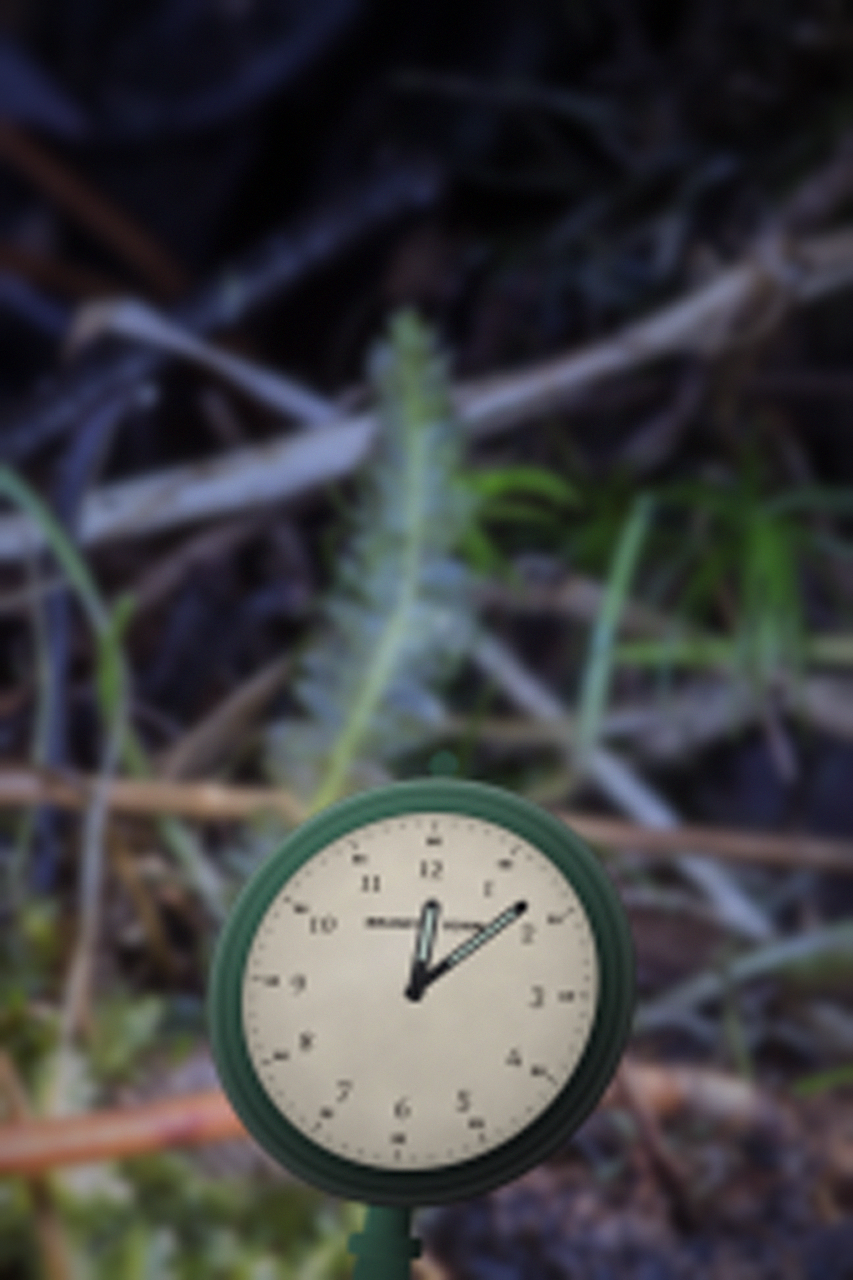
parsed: **12:08**
